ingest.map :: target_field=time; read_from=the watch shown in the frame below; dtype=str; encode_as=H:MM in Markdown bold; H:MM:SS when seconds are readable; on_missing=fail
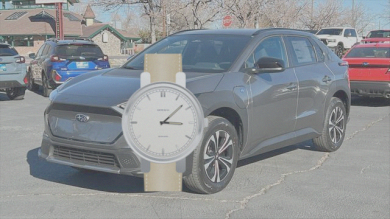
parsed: **3:08**
